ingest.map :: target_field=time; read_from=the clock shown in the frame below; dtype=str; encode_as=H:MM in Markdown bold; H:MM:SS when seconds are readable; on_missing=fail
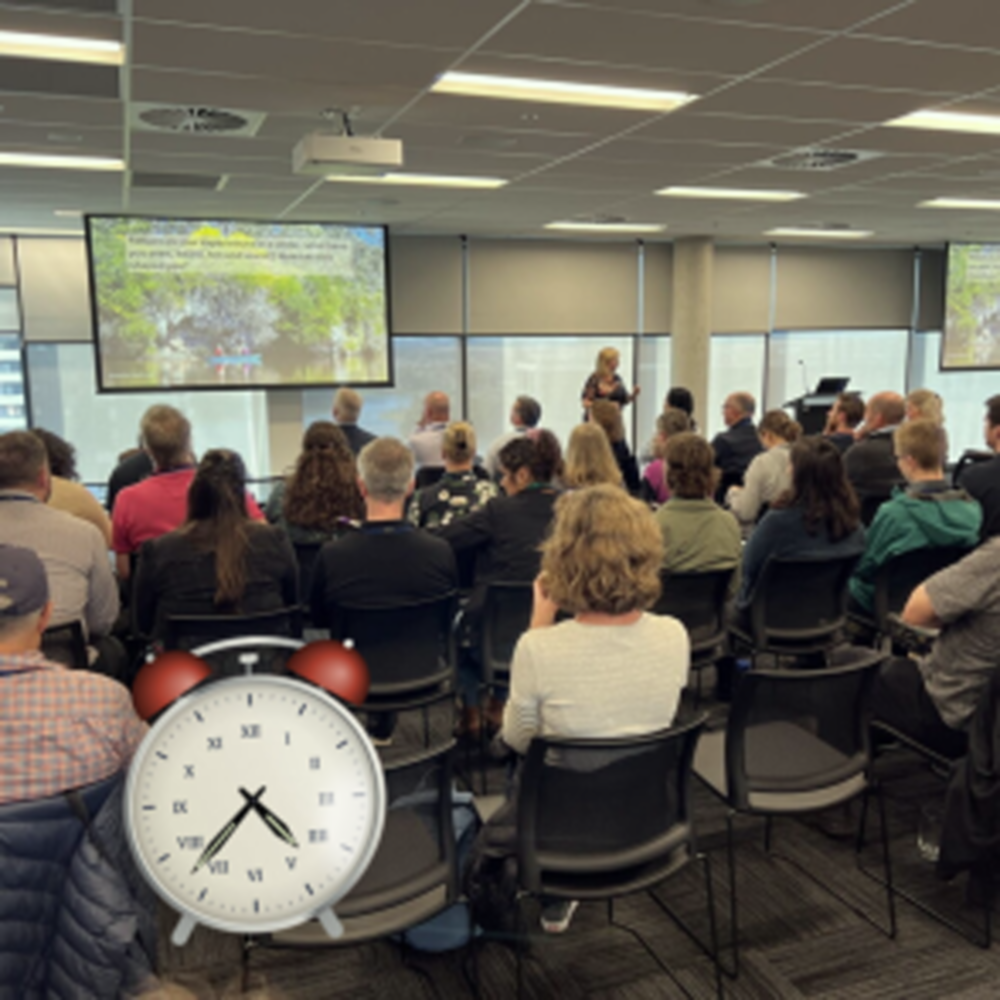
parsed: **4:37**
